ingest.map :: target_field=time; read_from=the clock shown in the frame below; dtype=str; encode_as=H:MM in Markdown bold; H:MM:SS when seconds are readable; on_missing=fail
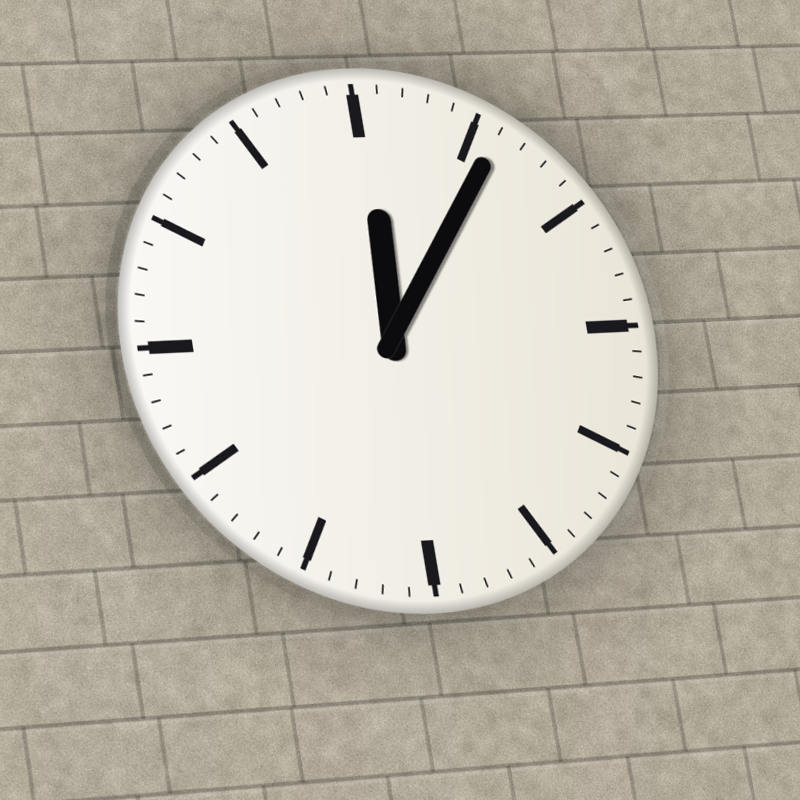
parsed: **12:06**
